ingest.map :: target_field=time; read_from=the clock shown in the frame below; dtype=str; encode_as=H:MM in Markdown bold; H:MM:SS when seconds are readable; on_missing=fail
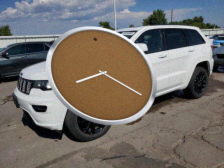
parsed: **8:21**
